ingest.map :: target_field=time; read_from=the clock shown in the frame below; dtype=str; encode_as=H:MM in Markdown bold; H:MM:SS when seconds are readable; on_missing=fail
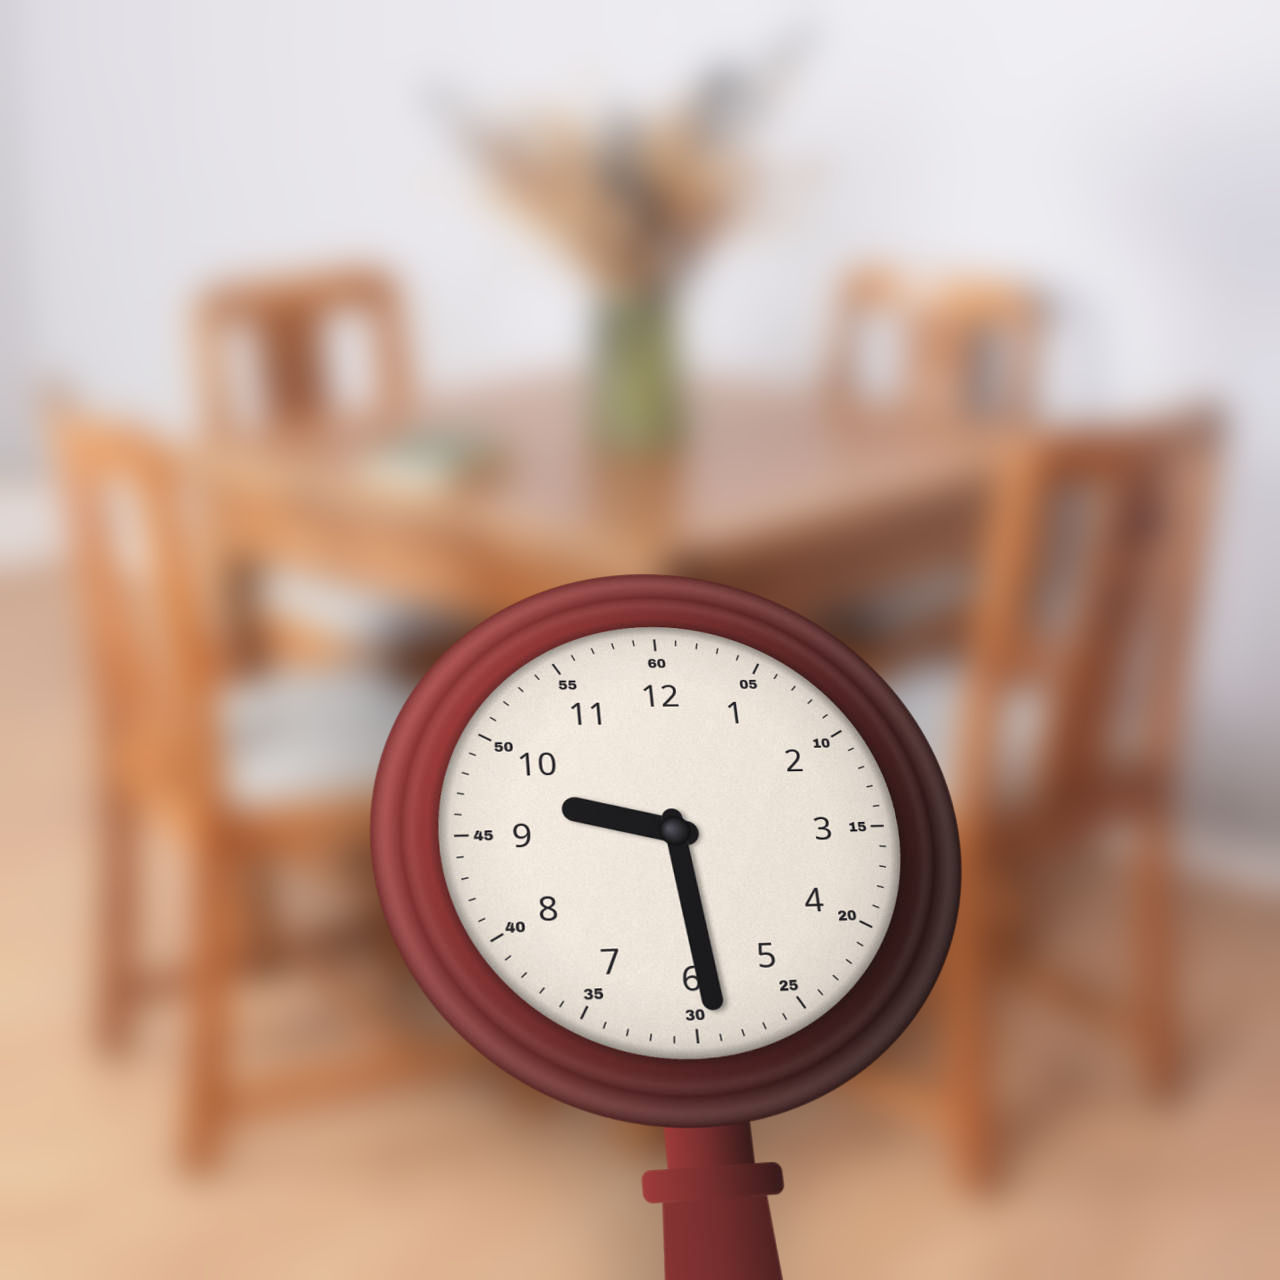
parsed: **9:29**
